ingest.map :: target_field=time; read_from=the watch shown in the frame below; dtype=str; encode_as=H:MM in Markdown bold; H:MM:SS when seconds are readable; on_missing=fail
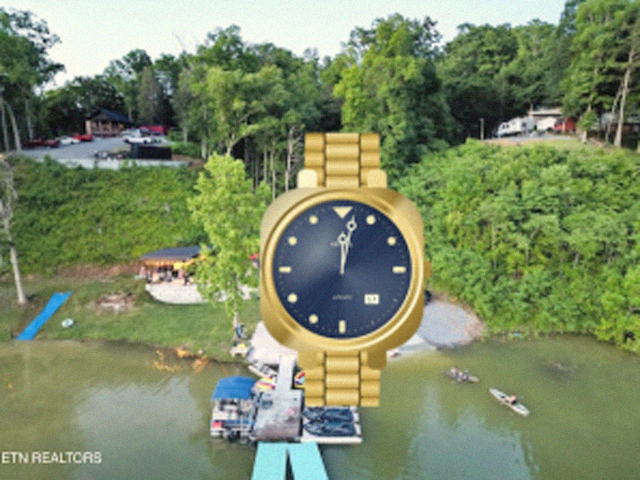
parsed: **12:02**
